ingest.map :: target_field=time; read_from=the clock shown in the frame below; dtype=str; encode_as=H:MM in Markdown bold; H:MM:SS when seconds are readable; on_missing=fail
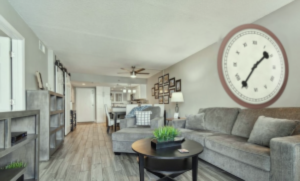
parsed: **1:36**
